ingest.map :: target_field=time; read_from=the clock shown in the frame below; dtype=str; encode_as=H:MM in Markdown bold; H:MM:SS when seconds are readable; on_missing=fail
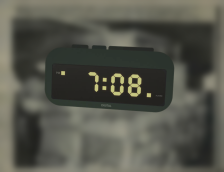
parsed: **7:08**
